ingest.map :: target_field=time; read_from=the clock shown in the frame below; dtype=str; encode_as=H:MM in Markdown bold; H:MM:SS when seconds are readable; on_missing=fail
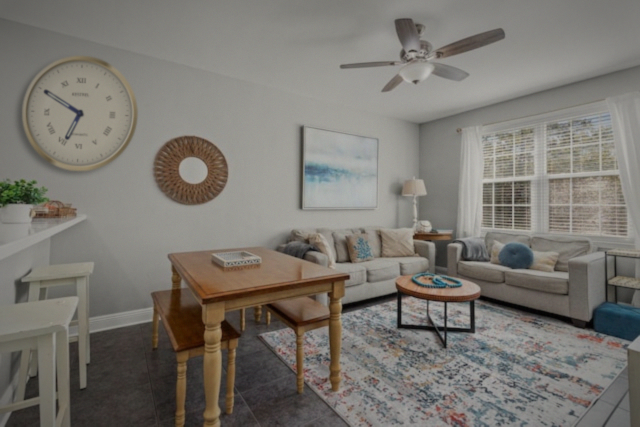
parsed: **6:50**
